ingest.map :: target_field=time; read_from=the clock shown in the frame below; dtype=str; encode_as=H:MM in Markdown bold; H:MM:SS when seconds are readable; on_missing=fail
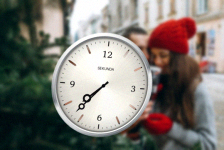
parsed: **7:37**
